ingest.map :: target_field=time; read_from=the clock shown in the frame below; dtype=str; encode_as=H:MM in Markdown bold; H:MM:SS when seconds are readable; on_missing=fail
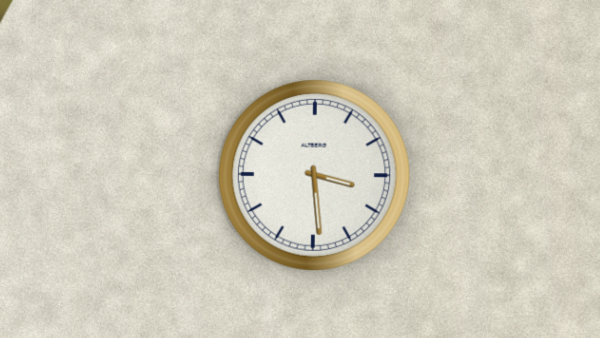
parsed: **3:29**
